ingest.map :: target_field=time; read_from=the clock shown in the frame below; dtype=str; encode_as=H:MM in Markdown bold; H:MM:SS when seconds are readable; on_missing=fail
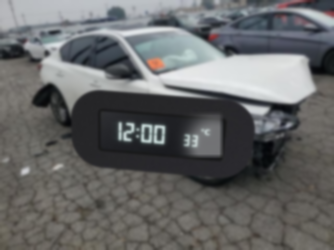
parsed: **12:00**
